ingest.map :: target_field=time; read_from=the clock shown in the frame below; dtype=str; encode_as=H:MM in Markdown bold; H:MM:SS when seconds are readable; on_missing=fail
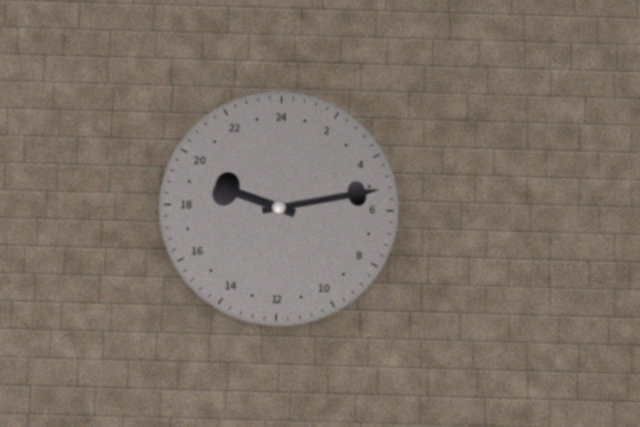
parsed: **19:13**
